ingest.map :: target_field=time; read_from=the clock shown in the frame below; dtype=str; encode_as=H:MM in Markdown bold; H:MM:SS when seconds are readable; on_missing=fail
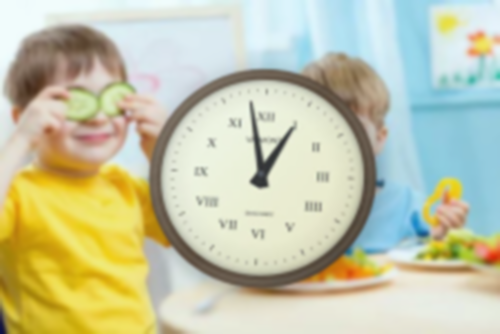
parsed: **12:58**
